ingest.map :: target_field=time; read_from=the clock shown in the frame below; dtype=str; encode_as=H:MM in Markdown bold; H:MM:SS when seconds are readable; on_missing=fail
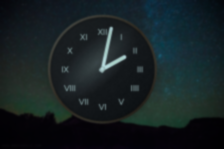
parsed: **2:02**
